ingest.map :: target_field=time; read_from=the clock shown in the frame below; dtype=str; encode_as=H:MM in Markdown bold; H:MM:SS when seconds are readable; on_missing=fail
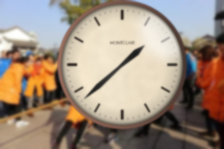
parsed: **1:38**
